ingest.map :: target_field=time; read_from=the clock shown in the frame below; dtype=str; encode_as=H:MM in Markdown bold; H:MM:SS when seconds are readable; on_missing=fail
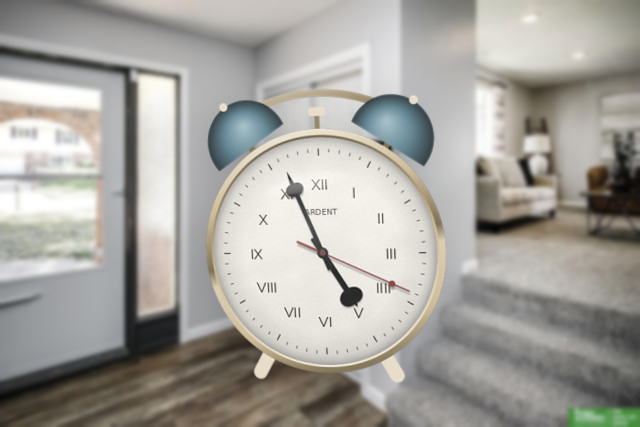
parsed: **4:56:19**
